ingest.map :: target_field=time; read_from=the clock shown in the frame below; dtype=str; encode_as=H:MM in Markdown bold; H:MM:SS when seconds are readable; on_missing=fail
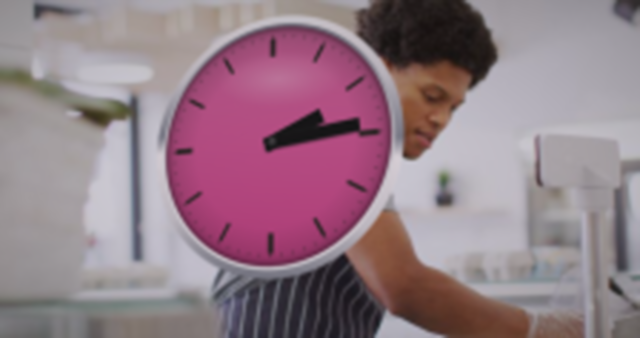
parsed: **2:14**
